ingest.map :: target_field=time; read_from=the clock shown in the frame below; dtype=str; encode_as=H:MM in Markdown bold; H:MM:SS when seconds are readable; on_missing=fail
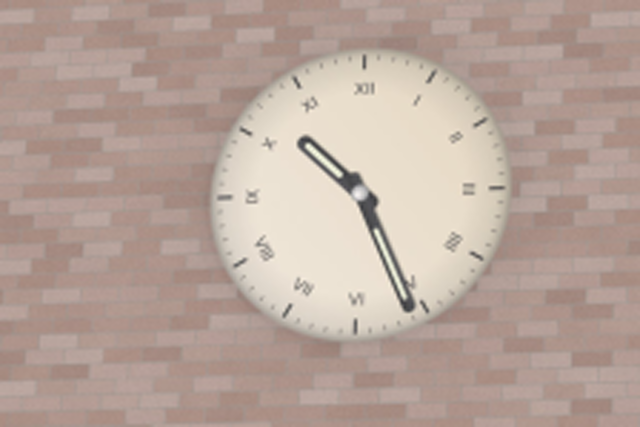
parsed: **10:26**
